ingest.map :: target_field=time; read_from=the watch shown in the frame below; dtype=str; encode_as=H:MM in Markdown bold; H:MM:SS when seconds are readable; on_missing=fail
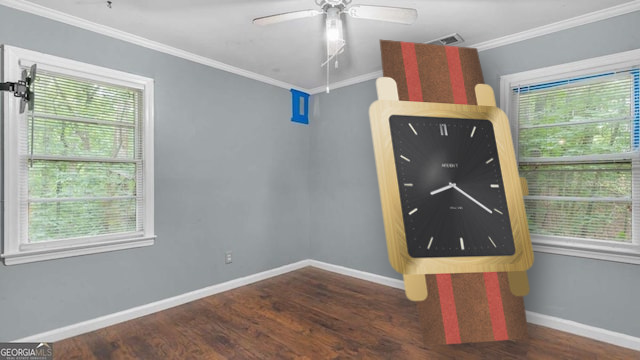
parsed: **8:21**
